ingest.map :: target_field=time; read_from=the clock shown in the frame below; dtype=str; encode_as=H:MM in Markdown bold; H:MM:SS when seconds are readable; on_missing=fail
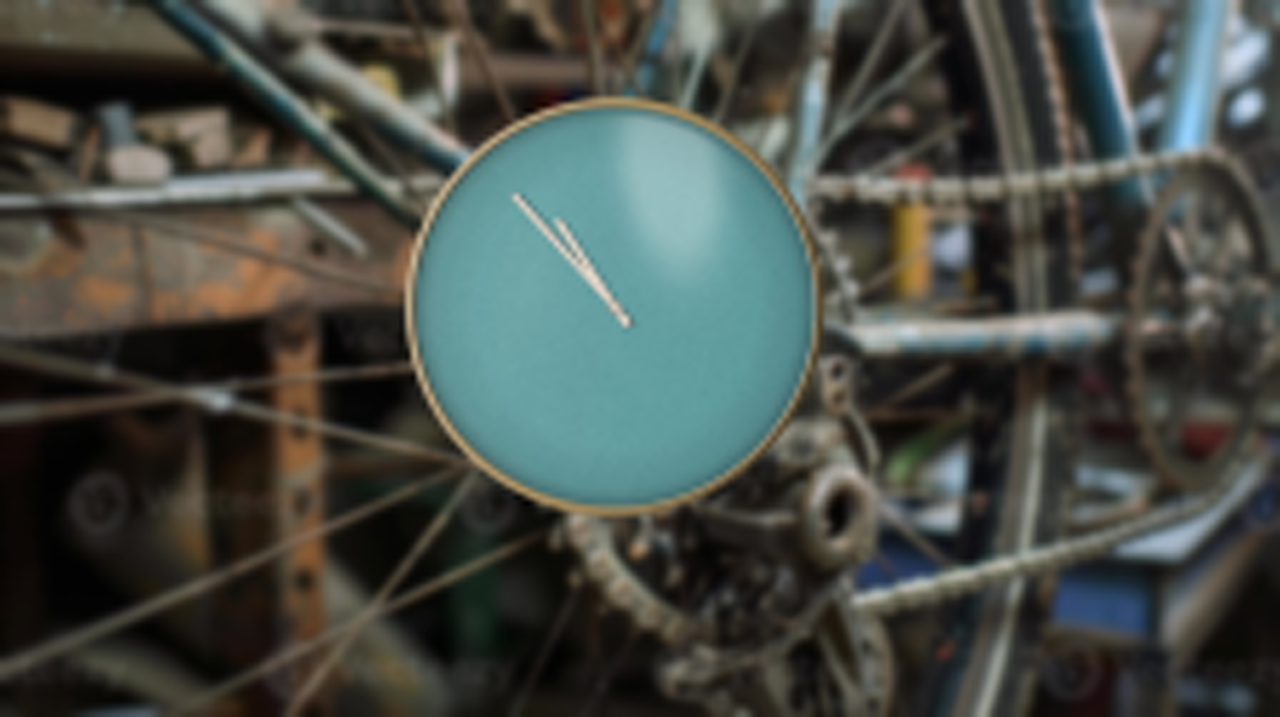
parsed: **10:53**
